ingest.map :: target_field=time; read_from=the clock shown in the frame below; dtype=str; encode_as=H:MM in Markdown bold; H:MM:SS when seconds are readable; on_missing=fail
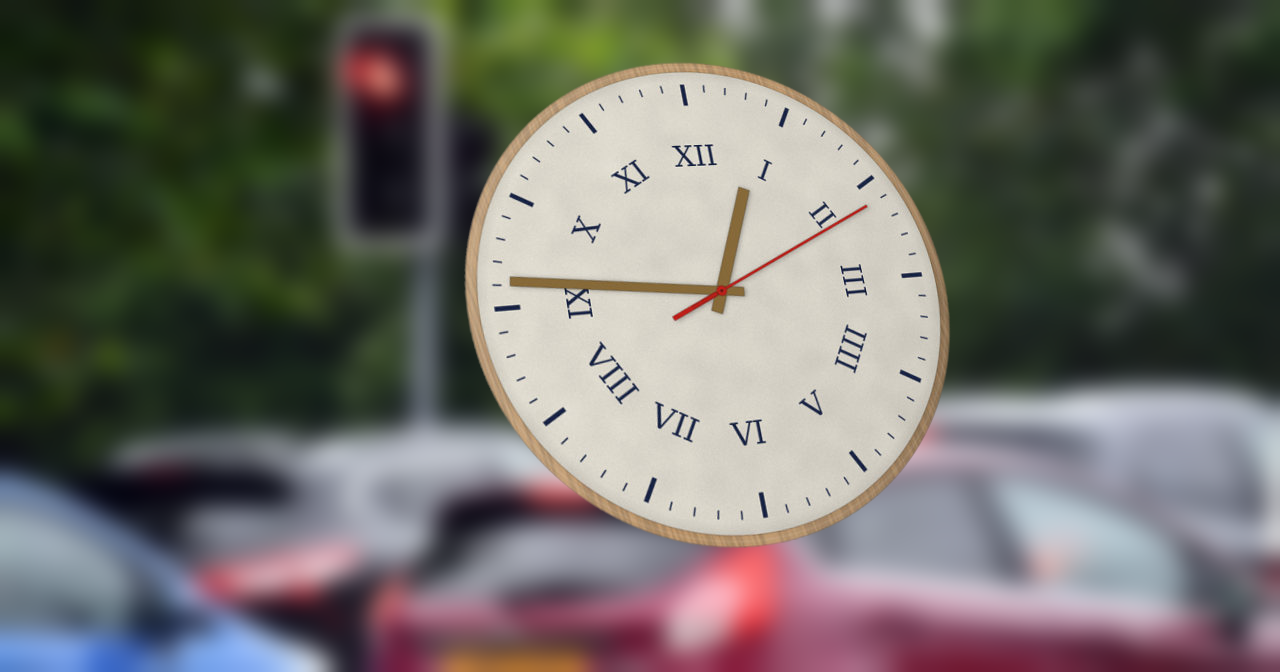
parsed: **12:46:11**
